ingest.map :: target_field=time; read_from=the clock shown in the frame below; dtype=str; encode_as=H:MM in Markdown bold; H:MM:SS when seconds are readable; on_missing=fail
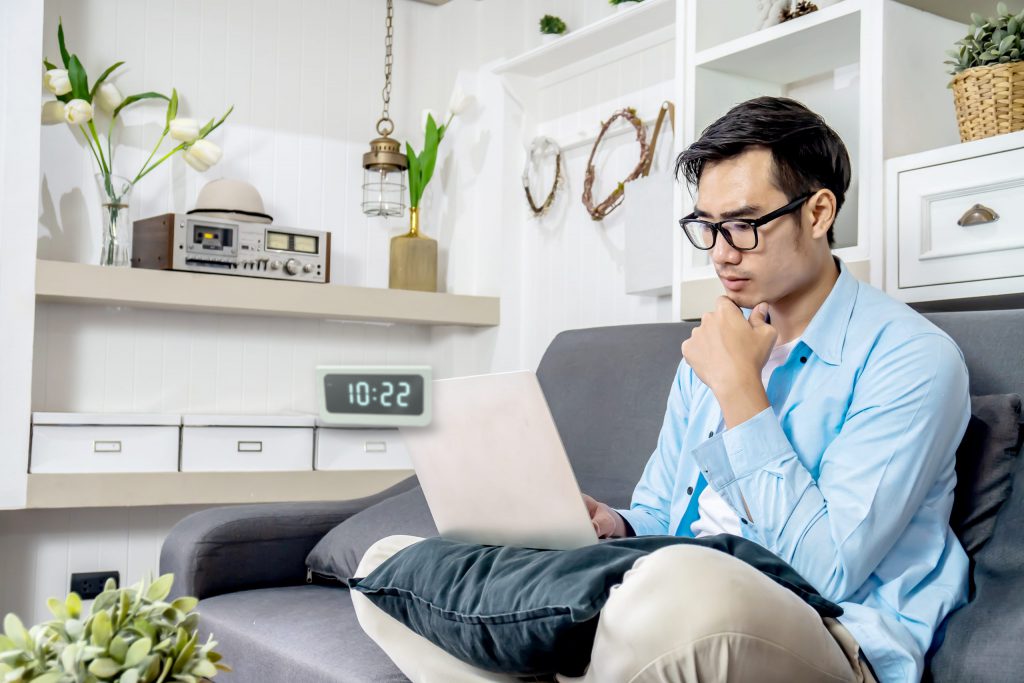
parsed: **10:22**
